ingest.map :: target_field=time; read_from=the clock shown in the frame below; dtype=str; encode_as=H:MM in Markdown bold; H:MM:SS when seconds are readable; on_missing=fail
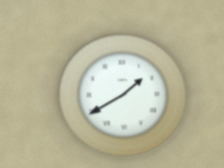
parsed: **1:40**
